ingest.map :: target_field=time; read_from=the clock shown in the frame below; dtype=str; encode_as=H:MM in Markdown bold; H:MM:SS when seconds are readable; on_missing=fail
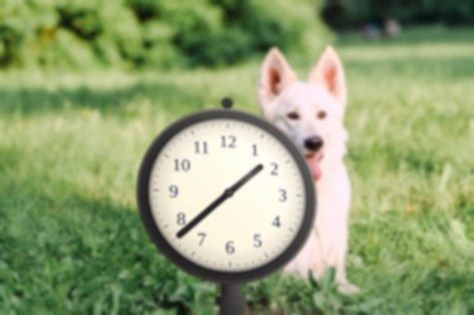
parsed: **1:38**
